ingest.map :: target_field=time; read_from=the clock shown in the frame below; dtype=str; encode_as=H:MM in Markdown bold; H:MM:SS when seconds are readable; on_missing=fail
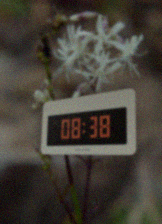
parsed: **8:38**
